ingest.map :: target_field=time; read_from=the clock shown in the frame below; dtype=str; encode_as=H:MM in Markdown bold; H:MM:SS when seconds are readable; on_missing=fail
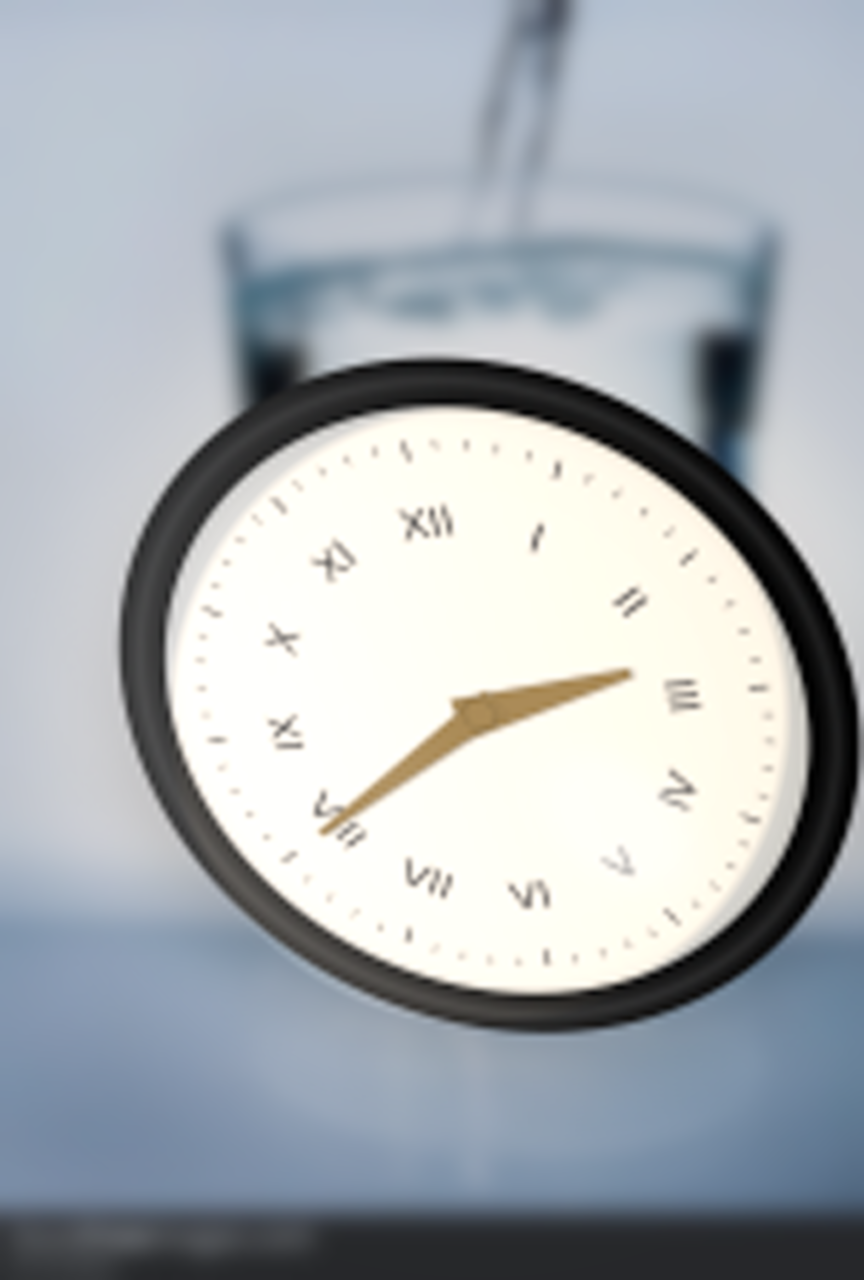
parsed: **2:40**
